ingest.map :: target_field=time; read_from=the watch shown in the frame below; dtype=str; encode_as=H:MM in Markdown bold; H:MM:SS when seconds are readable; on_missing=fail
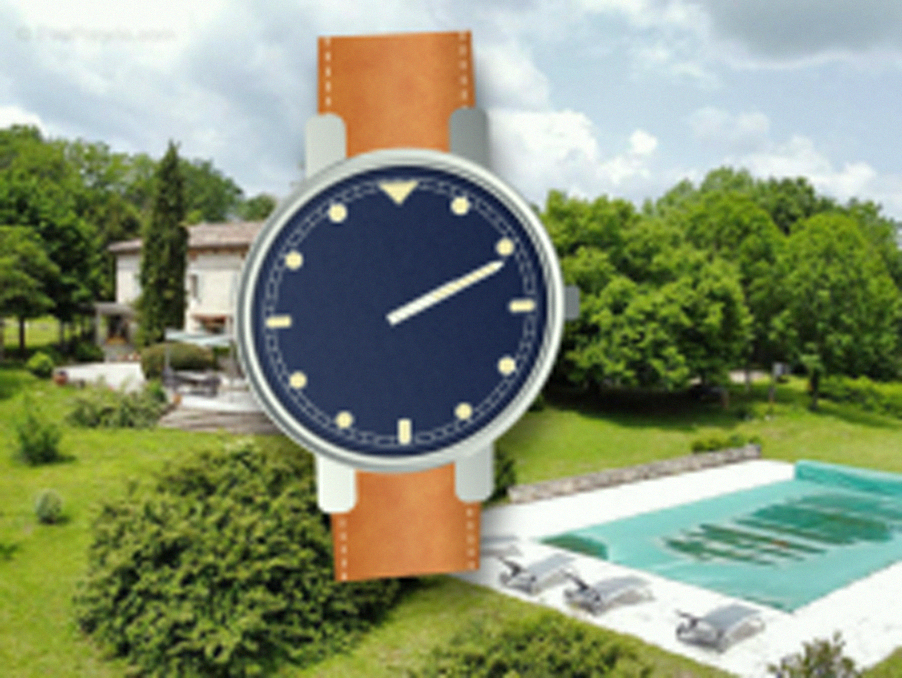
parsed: **2:11**
